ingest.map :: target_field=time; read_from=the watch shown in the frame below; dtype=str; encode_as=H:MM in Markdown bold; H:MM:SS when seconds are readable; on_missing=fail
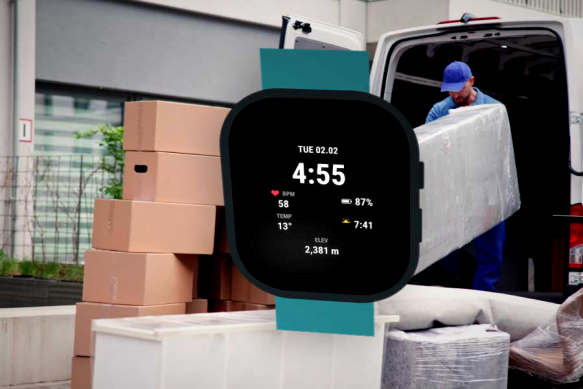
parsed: **4:55**
